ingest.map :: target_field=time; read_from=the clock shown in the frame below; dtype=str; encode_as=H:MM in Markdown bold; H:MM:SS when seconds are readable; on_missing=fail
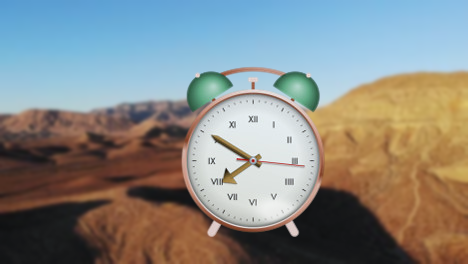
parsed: **7:50:16**
